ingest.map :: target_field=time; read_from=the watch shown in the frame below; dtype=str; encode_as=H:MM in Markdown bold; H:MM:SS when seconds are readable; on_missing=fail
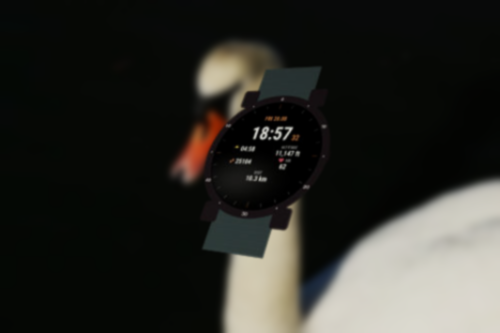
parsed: **18:57**
